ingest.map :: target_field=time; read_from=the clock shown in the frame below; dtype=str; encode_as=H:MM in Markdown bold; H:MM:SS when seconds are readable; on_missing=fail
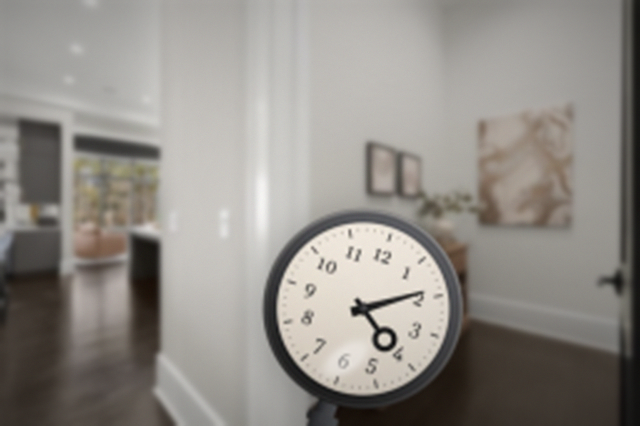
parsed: **4:09**
